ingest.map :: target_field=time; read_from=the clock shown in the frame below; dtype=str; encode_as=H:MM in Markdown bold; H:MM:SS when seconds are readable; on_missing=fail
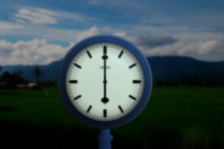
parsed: **6:00**
